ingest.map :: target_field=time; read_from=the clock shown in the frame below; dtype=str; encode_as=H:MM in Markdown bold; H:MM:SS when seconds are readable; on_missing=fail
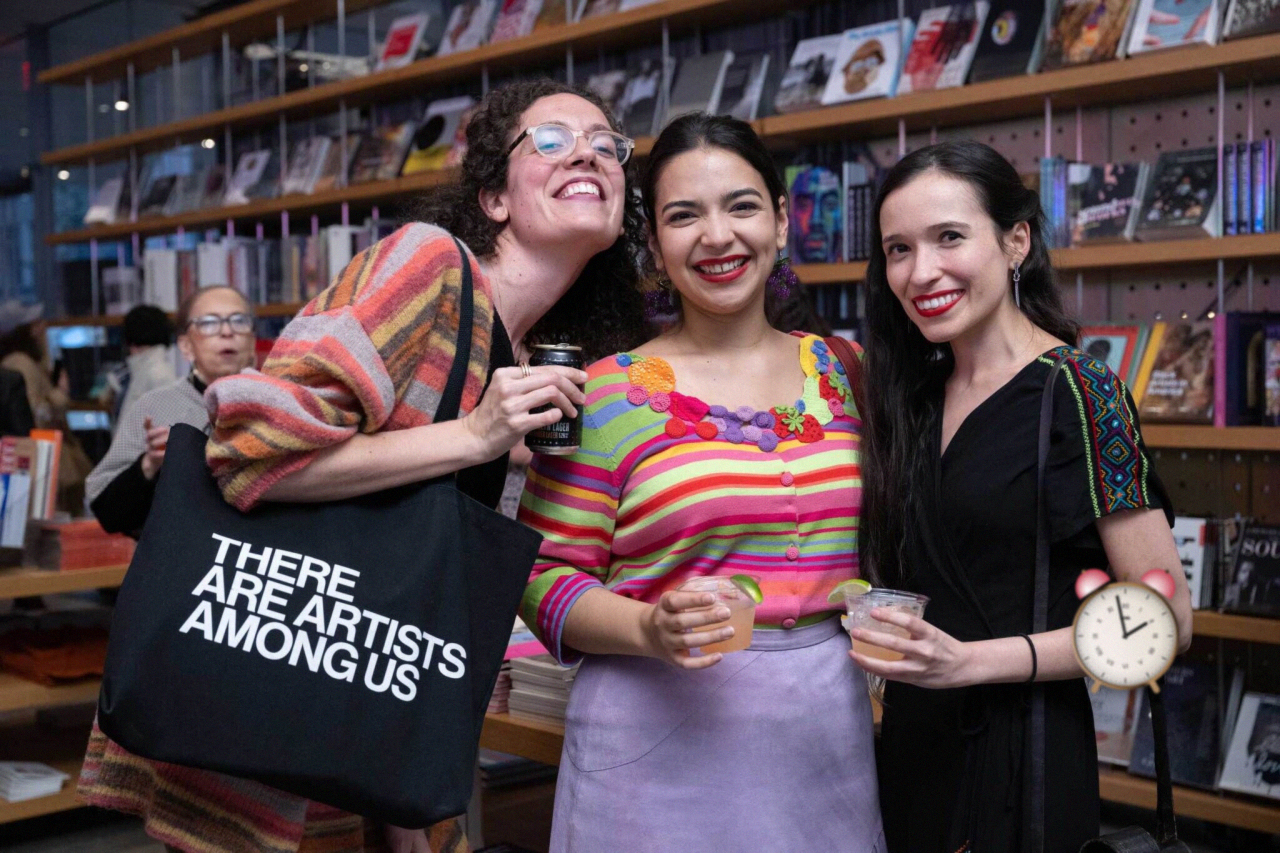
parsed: **1:58**
